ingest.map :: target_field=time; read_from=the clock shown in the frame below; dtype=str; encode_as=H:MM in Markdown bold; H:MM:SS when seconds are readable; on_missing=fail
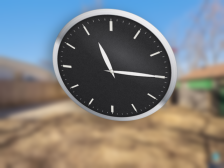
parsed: **11:15**
